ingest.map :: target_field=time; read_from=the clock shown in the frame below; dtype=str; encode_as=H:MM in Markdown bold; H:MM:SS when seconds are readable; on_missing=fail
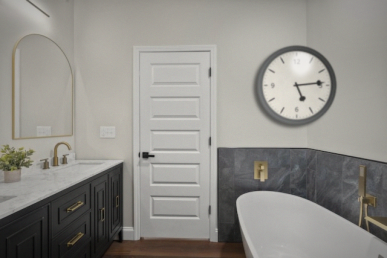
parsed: **5:14**
